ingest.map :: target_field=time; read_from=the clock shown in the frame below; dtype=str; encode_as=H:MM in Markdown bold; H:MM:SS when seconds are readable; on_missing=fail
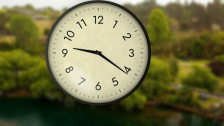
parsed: **9:21**
